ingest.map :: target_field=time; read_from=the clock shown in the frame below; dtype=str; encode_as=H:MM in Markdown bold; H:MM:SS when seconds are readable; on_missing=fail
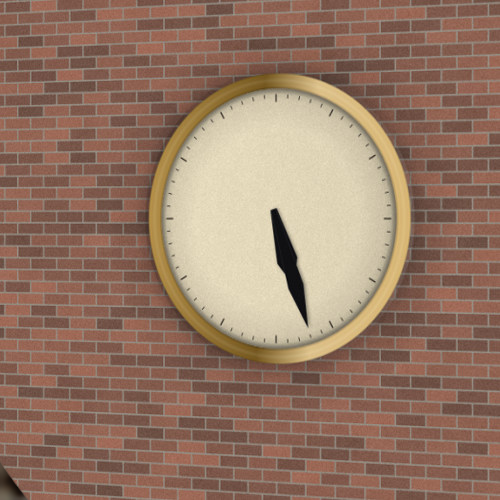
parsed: **5:27**
